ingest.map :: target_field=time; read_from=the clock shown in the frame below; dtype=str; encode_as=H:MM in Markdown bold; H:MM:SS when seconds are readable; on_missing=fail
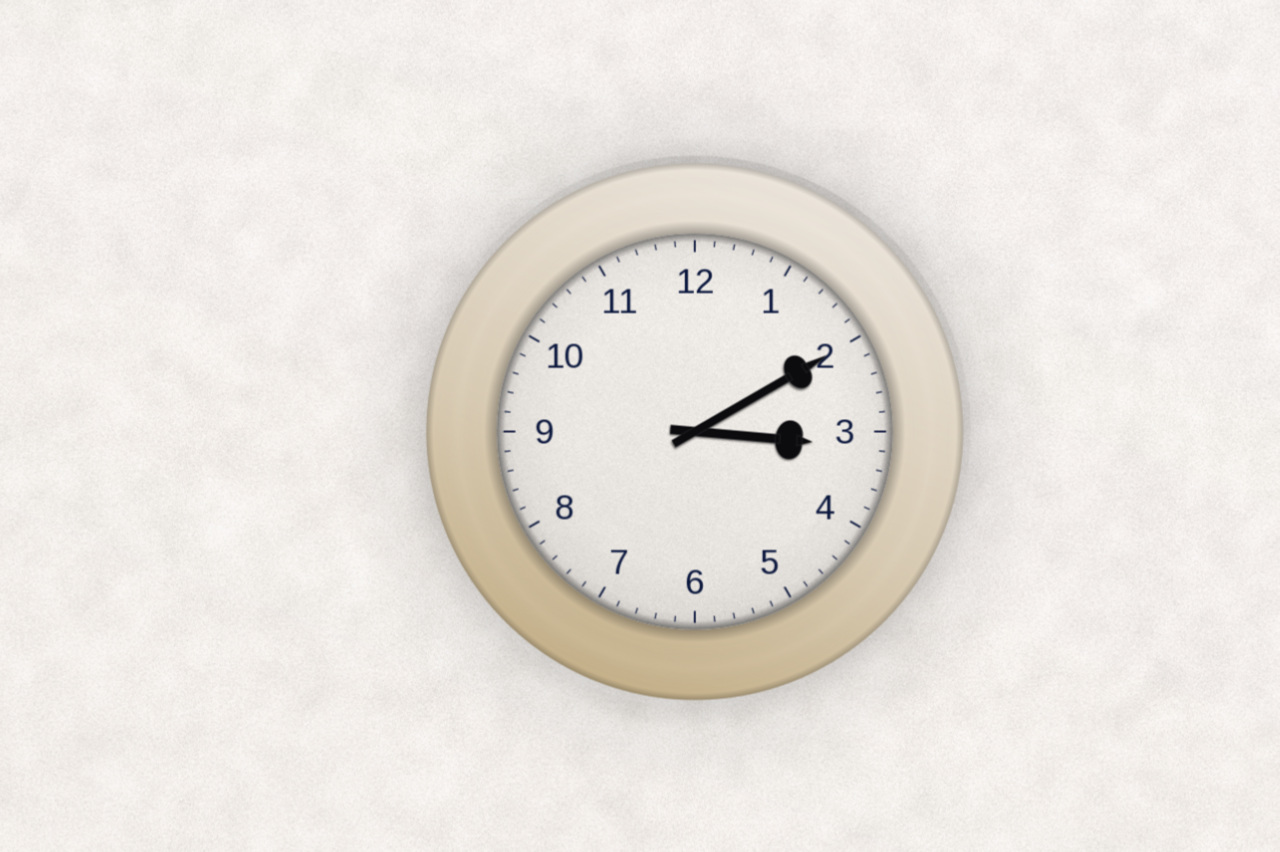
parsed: **3:10**
